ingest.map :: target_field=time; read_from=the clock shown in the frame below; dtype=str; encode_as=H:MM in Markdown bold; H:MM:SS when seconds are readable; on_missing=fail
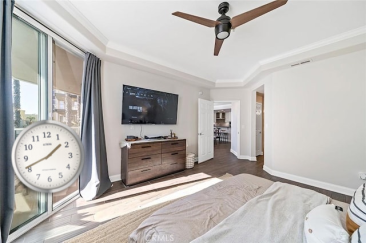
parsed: **1:41**
